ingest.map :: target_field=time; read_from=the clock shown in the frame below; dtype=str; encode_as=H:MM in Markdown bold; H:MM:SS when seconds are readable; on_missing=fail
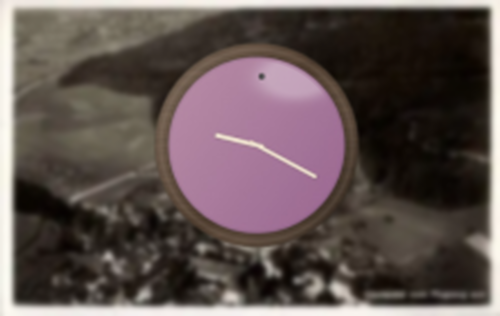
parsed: **9:19**
